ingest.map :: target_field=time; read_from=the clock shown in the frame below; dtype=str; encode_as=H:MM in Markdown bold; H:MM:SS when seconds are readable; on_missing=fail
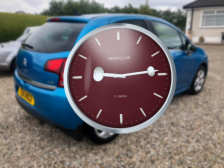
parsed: **9:14**
